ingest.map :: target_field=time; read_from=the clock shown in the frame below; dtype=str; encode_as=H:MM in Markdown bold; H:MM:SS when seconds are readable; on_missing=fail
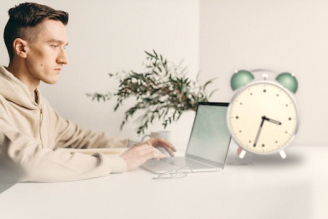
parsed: **3:33**
